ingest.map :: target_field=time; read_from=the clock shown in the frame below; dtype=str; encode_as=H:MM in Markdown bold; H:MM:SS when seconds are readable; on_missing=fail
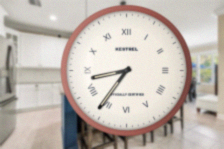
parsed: **8:36**
